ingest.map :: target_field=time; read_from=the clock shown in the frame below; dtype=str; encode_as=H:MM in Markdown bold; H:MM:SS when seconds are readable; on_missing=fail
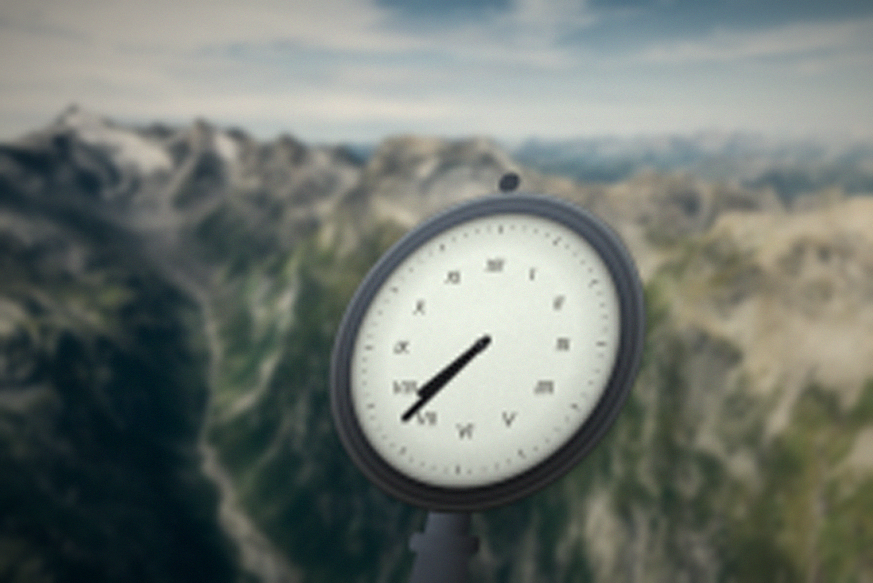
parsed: **7:37**
